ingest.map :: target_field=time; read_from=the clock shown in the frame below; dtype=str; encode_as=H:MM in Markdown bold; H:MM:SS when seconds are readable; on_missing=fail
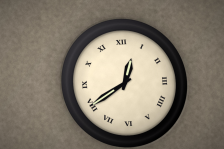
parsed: **12:40**
